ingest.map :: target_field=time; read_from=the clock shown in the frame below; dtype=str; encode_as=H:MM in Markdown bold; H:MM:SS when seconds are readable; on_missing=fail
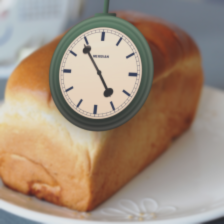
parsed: **4:54**
